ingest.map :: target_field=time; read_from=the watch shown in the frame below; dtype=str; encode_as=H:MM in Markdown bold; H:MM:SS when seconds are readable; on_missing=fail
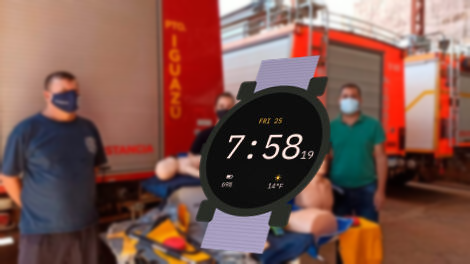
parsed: **7:58:19**
